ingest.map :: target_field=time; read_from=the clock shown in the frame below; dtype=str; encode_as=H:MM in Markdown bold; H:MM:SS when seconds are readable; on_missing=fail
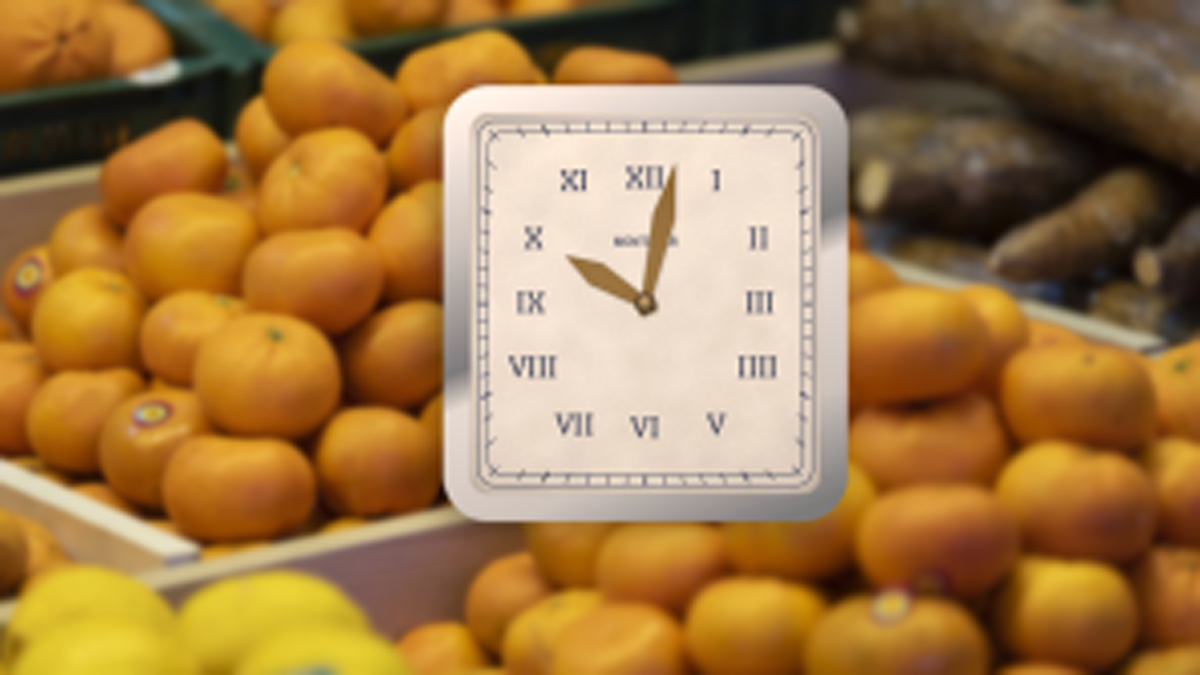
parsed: **10:02**
